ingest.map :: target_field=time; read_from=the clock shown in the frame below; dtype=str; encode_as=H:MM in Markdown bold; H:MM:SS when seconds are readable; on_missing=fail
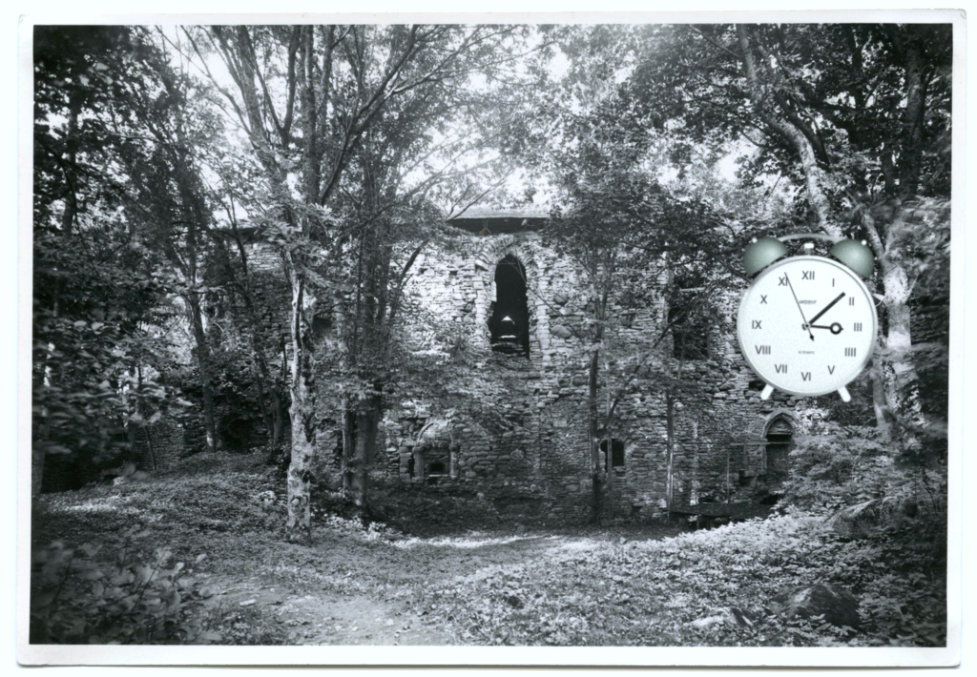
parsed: **3:07:56**
